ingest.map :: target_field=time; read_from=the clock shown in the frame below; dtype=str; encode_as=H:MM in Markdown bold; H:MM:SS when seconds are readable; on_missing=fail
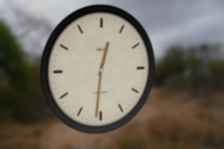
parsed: **12:31**
